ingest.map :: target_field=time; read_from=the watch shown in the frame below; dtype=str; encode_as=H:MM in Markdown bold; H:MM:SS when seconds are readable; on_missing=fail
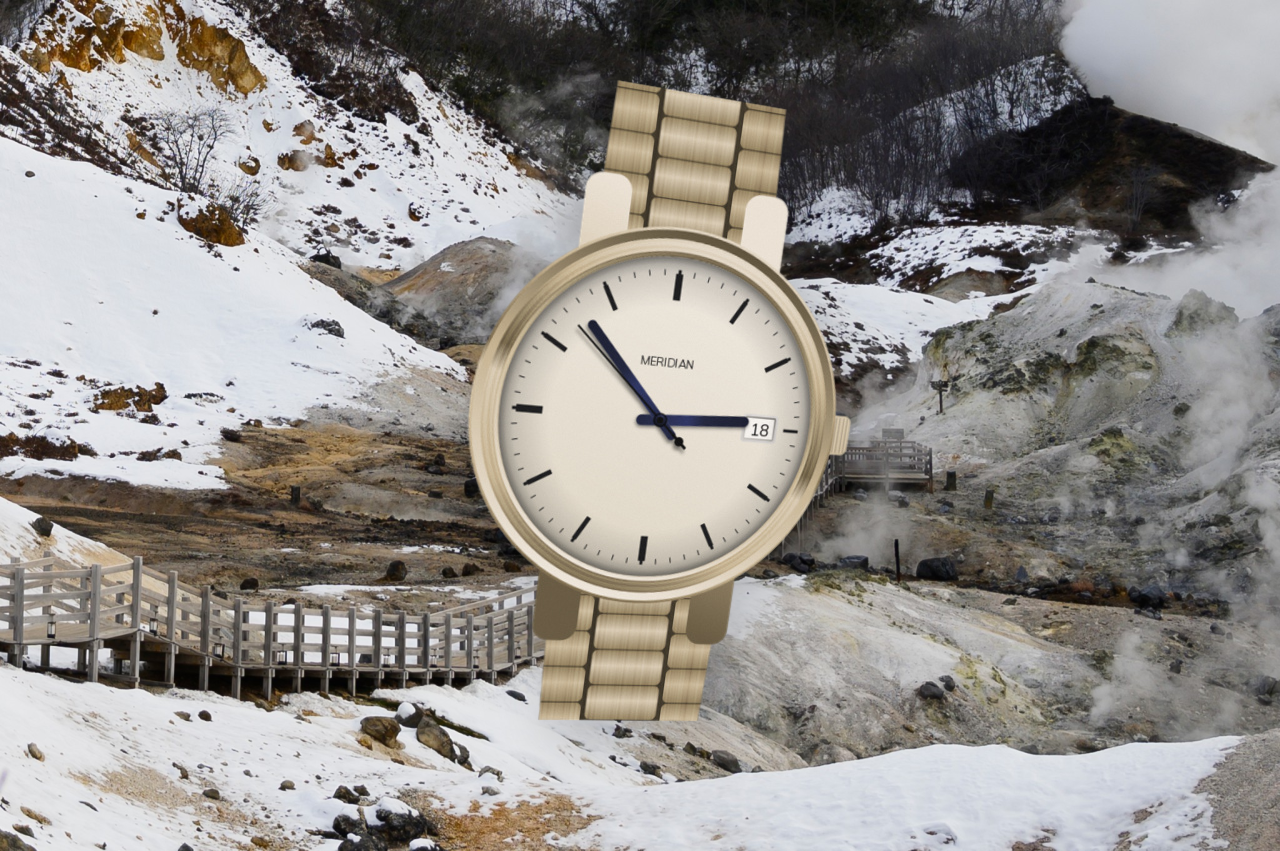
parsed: **2:52:52**
